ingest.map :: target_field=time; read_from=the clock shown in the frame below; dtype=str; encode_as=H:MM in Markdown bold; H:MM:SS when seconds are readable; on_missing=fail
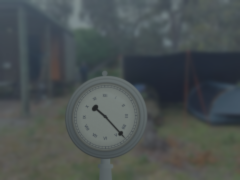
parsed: **10:23**
